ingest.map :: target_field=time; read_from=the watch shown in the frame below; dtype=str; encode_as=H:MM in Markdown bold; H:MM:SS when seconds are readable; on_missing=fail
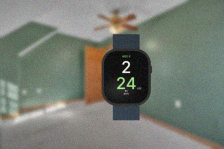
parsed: **2:24**
